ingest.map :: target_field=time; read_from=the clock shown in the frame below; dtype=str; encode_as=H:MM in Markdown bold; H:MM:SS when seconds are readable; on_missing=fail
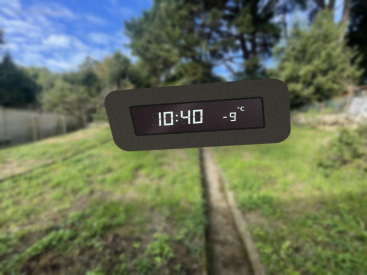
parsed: **10:40**
